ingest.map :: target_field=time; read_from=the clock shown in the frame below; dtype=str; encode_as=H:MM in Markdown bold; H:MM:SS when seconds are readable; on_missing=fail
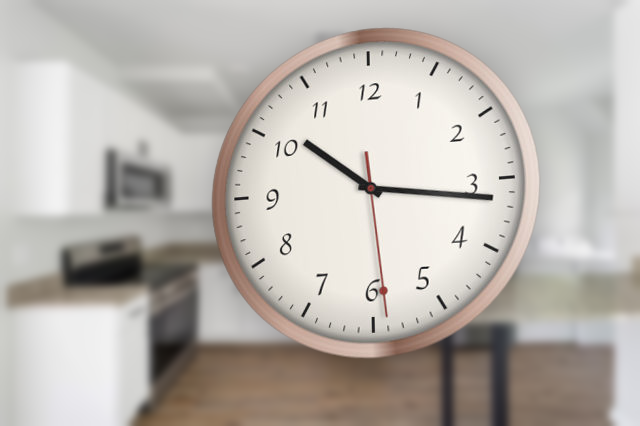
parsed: **10:16:29**
